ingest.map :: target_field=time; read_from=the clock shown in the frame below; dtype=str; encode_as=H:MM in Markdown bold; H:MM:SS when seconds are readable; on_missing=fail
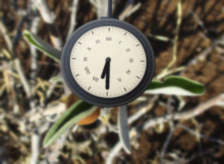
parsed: **6:30**
